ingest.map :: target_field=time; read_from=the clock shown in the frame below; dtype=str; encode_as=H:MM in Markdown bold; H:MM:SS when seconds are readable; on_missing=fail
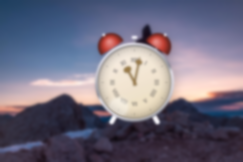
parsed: **11:02**
